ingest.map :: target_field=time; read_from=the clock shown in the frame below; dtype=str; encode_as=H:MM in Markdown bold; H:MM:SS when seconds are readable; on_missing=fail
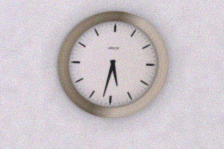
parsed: **5:32**
